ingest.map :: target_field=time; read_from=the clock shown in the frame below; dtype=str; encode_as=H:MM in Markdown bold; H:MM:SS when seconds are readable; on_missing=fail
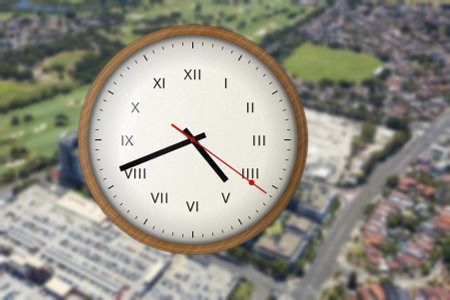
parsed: **4:41:21**
